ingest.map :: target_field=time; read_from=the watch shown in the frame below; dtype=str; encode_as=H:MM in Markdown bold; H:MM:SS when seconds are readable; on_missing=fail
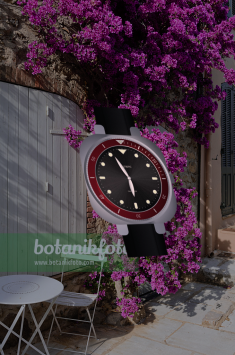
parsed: **5:56**
